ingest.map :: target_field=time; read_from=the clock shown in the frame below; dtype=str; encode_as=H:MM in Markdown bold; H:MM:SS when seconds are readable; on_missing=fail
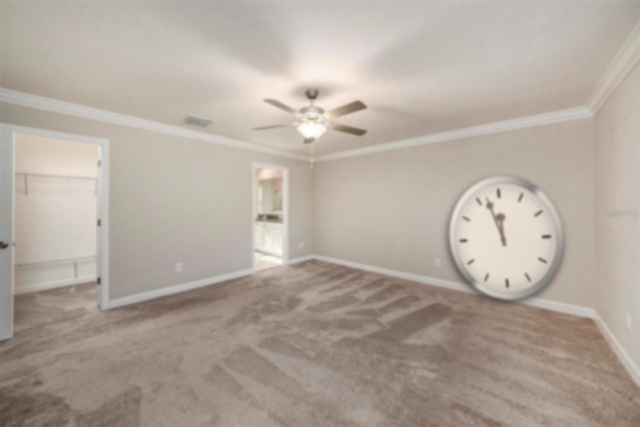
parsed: **11:57**
